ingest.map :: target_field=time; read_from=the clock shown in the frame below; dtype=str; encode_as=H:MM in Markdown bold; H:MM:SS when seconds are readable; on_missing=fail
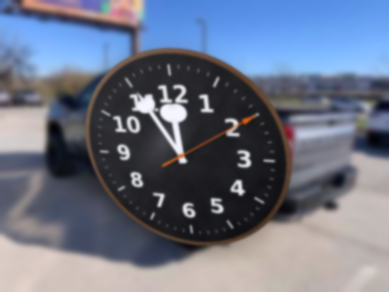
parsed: **11:55:10**
